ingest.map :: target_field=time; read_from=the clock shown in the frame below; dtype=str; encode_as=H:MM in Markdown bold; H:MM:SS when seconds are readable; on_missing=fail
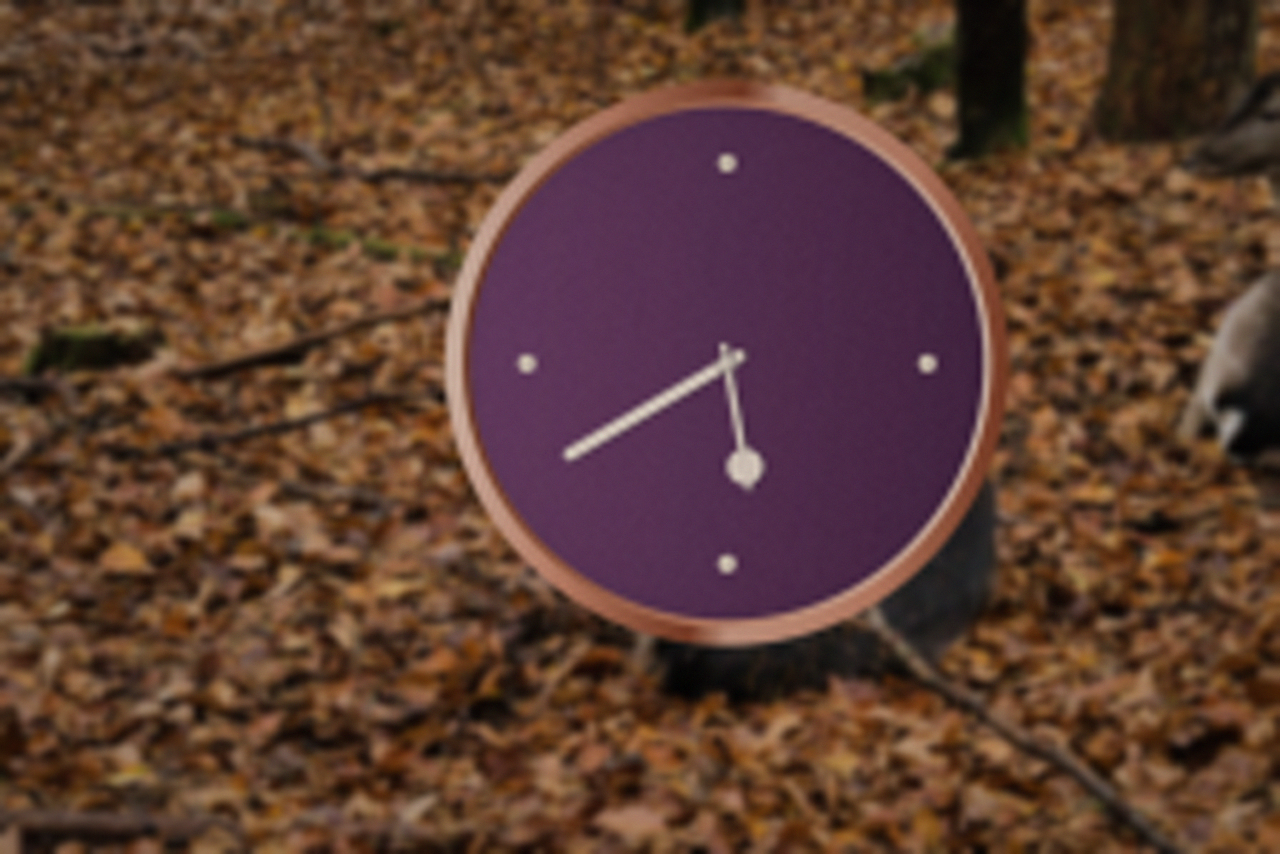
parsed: **5:40**
